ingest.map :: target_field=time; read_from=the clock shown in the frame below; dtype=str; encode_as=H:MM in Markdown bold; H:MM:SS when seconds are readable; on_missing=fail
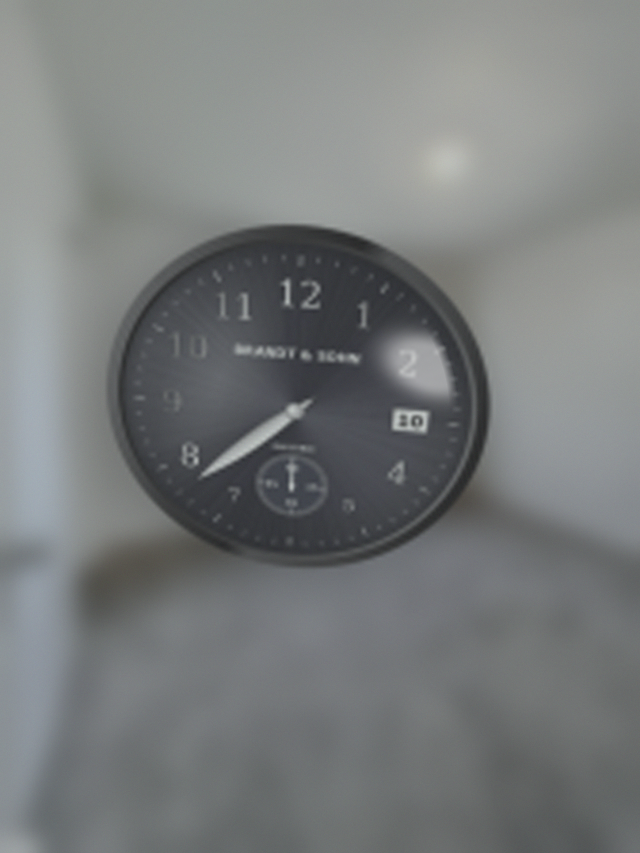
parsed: **7:38**
